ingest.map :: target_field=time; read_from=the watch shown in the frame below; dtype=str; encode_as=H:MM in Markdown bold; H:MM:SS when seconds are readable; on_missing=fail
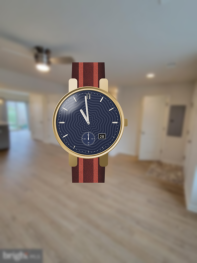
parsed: **10:59**
